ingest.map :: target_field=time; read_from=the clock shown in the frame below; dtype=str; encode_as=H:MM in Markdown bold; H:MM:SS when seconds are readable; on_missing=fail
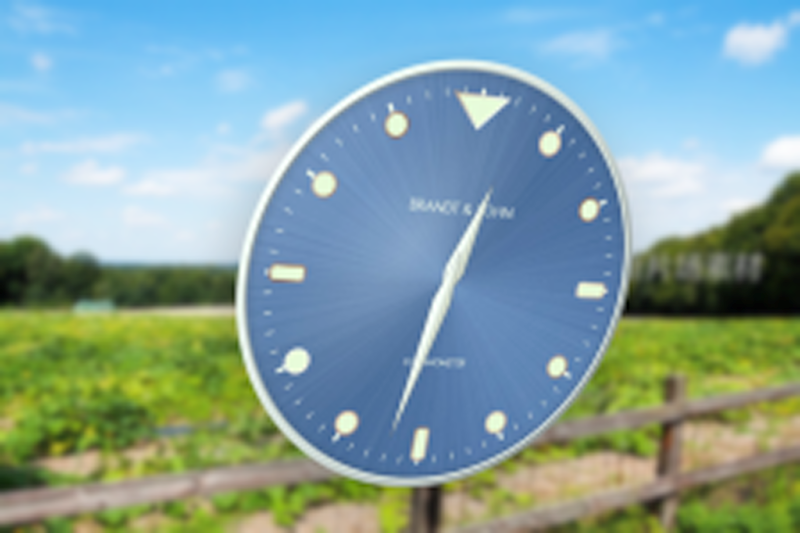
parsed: **12:32**
